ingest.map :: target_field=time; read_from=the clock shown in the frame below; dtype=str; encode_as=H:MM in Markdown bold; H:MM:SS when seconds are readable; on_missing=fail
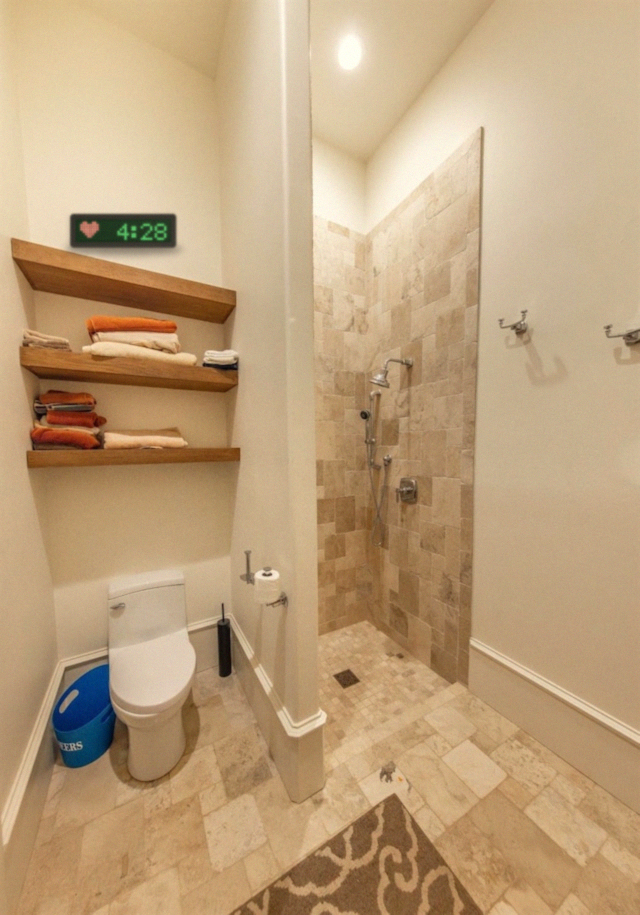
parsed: **4:28**
